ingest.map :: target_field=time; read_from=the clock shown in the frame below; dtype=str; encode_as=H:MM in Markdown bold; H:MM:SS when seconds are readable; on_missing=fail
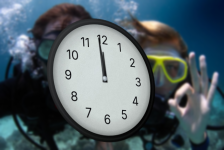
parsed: **11:59**
